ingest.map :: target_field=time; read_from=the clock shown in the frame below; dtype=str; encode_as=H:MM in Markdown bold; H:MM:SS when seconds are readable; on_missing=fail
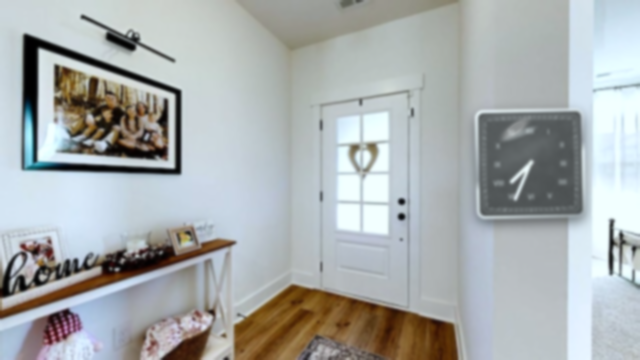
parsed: **7:34**
